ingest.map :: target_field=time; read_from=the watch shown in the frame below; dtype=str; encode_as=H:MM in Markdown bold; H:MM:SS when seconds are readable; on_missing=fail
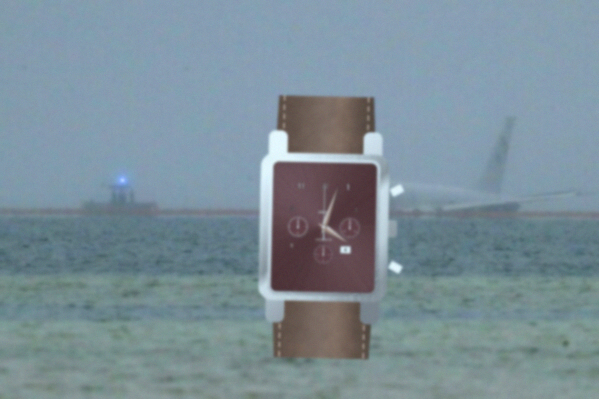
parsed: **4:03**
